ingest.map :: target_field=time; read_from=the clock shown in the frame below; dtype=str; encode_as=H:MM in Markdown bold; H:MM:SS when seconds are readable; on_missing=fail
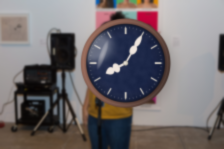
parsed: **8:05**
